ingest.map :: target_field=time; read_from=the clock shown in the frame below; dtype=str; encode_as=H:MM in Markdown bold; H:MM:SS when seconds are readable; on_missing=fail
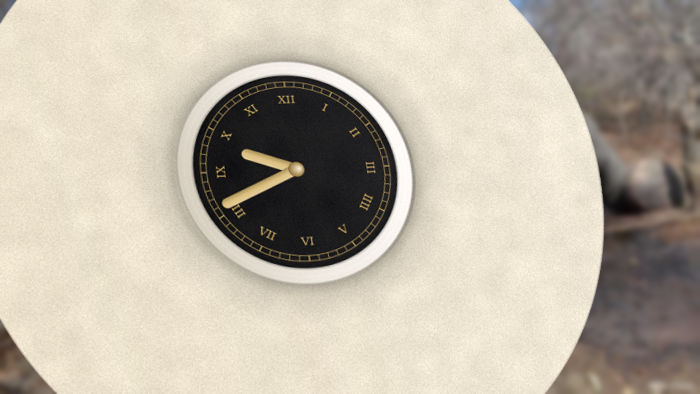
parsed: **9:41**
